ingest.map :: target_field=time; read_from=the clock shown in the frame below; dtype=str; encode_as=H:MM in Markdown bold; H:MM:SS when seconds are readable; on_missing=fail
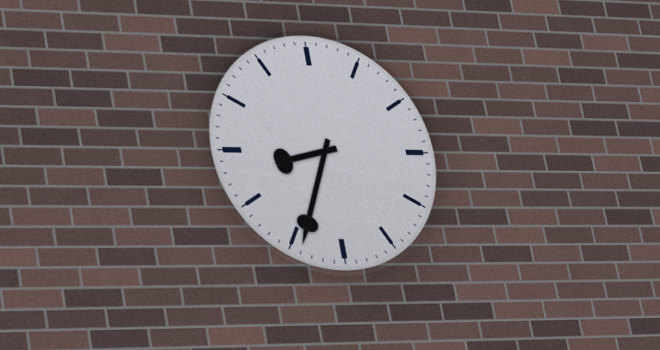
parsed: **8:34**
